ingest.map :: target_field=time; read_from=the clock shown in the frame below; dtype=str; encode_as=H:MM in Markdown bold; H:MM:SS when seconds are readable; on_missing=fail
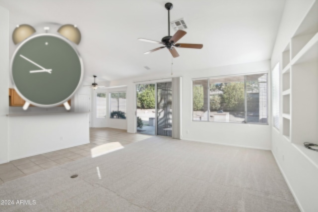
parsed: **8:50**
